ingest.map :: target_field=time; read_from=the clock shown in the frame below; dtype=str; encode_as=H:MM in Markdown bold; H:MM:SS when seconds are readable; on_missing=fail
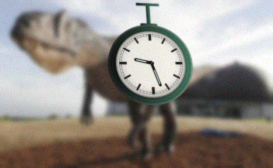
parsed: **9:27**
